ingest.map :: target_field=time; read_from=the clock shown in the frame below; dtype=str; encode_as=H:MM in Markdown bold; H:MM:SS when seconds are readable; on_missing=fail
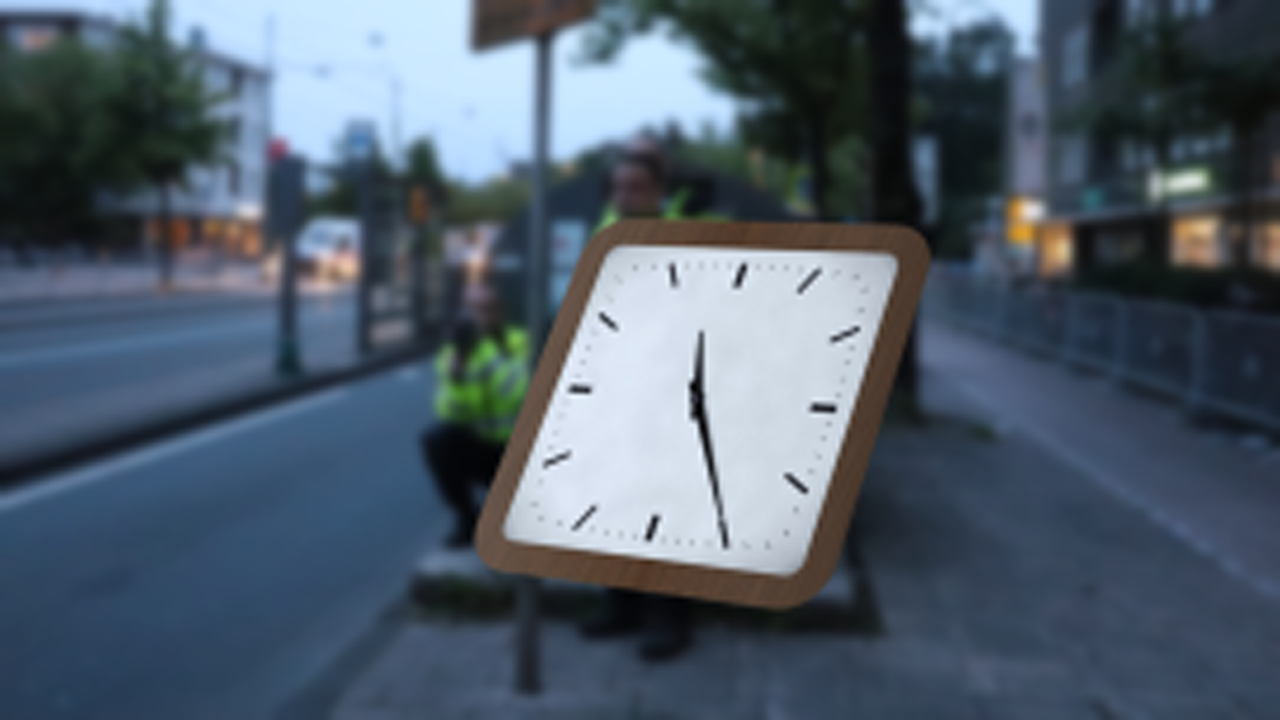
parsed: **11:25**
